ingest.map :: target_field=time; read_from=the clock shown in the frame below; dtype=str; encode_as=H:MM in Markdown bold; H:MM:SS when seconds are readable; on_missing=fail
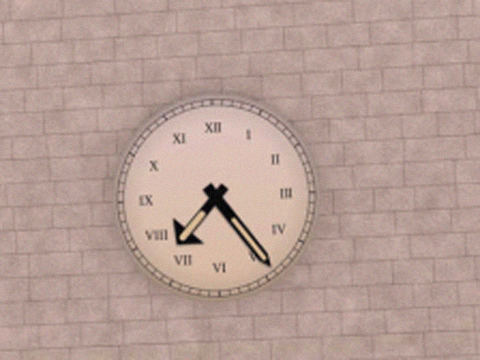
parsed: **7:24**
